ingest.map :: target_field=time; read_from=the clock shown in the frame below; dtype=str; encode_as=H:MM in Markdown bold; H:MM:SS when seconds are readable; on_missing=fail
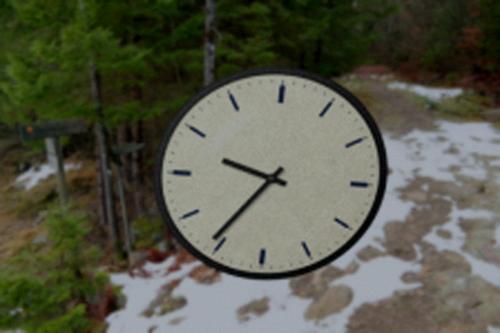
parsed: **9:36**
